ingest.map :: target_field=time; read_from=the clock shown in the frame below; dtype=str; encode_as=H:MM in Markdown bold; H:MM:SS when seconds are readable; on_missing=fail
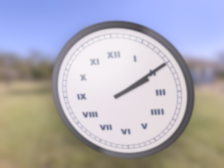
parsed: **2:10**
